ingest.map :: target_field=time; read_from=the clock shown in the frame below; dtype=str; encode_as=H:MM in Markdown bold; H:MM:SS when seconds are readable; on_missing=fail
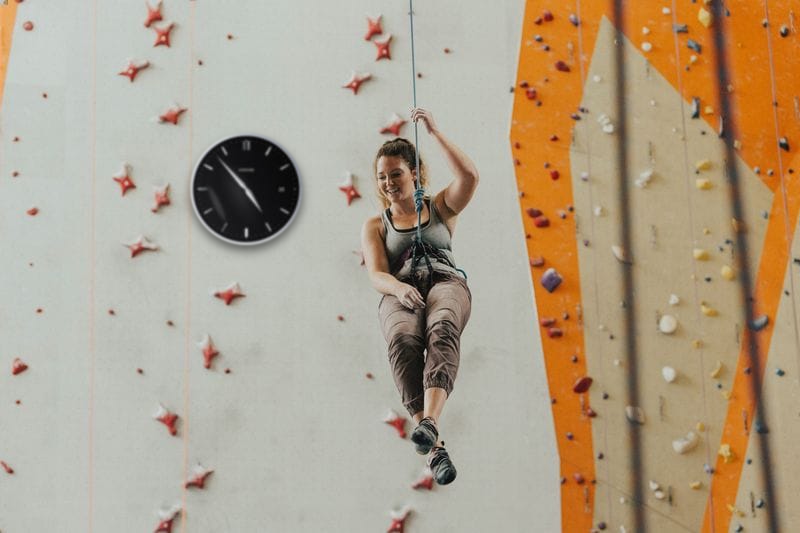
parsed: **4:53**
